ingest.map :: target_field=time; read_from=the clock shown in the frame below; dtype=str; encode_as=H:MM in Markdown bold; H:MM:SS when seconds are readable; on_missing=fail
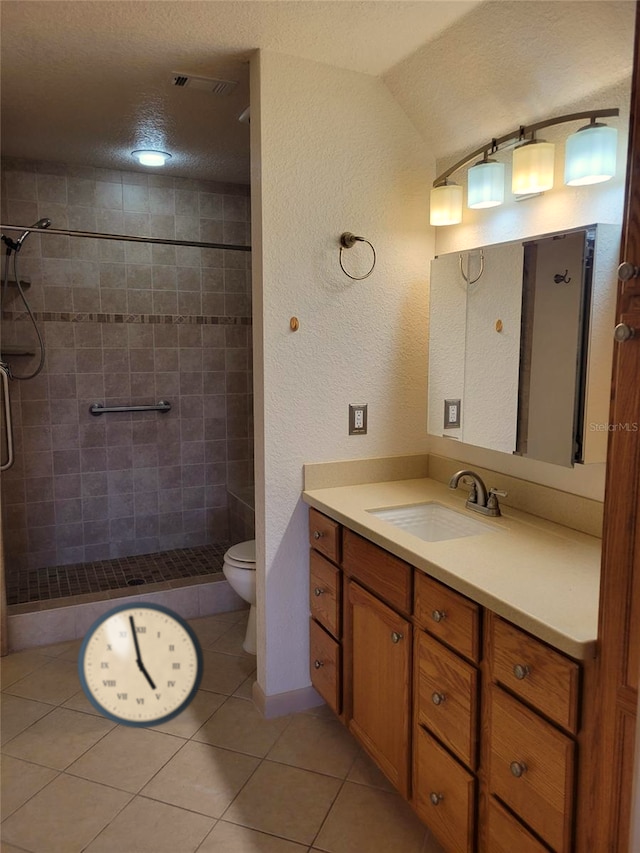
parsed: **4:58**
